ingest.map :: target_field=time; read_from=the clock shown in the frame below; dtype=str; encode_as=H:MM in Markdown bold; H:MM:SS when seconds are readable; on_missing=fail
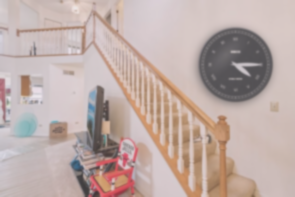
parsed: **4:15**
